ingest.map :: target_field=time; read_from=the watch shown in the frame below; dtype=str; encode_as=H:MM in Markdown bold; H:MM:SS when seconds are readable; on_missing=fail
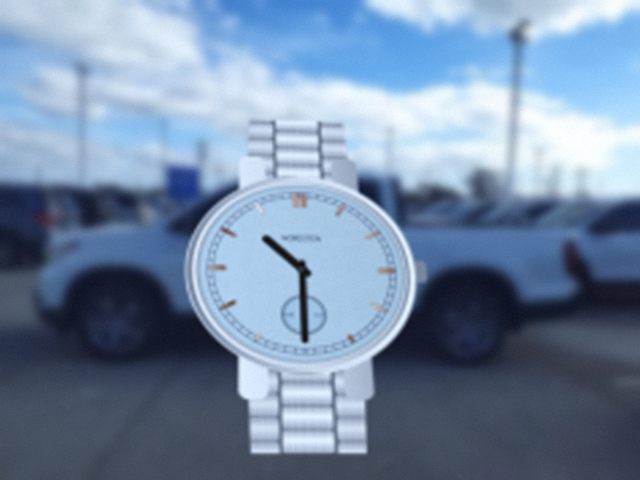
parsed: **10:30**
